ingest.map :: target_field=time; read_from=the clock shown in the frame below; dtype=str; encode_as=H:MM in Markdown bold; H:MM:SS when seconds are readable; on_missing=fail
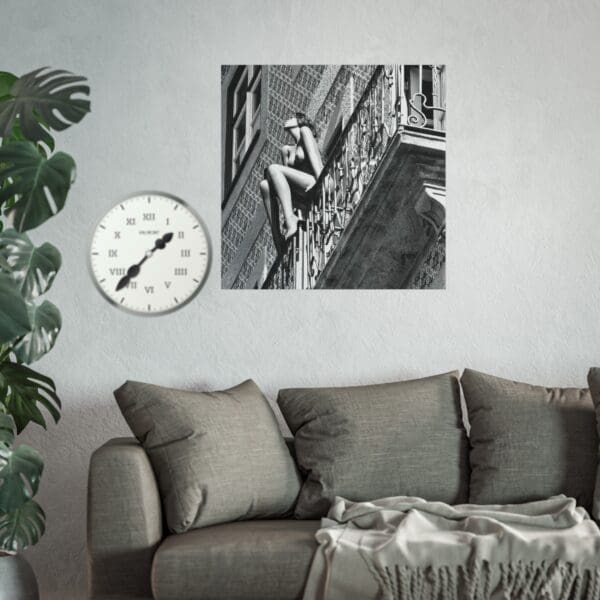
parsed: **1:37**
